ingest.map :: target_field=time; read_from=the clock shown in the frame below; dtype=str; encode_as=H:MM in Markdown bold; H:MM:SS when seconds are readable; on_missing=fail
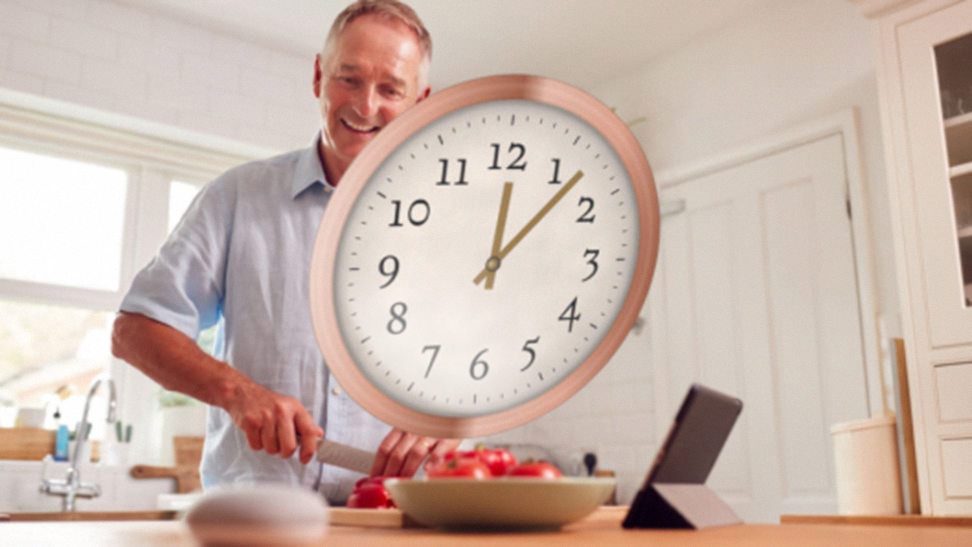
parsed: **12:07**
